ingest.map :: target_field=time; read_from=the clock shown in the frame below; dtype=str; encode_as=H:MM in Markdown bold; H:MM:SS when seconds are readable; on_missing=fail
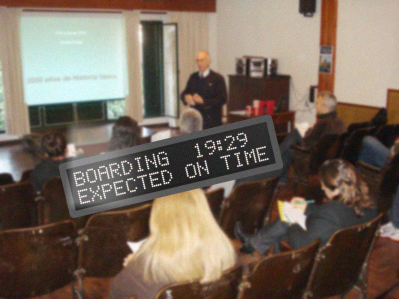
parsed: **19:29**
